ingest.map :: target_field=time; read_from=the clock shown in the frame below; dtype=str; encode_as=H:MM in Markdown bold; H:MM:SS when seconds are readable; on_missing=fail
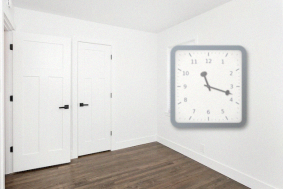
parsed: **11:18**
